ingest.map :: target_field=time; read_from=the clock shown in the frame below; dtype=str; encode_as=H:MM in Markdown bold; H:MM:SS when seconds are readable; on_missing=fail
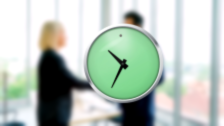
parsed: **10:35**
